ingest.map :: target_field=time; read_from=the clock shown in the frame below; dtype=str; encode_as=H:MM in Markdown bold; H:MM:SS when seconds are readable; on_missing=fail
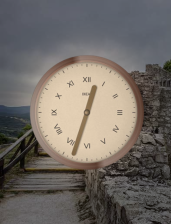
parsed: **12:33**
